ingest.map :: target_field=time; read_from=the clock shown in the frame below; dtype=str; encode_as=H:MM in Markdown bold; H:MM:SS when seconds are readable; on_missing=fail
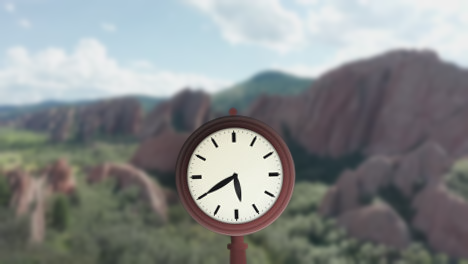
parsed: **5:40**
